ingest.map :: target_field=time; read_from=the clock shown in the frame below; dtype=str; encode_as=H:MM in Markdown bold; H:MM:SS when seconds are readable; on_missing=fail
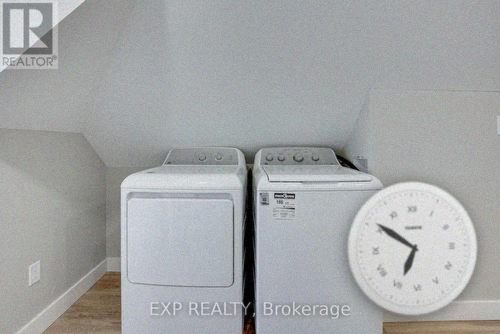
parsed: **6:51**
